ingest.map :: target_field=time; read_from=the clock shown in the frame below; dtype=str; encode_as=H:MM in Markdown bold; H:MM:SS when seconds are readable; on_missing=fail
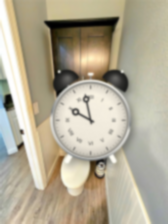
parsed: **9:58**
